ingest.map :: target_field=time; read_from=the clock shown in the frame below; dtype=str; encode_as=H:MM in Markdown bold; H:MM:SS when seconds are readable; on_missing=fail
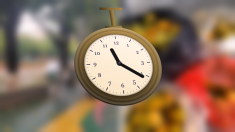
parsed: **11:21**
